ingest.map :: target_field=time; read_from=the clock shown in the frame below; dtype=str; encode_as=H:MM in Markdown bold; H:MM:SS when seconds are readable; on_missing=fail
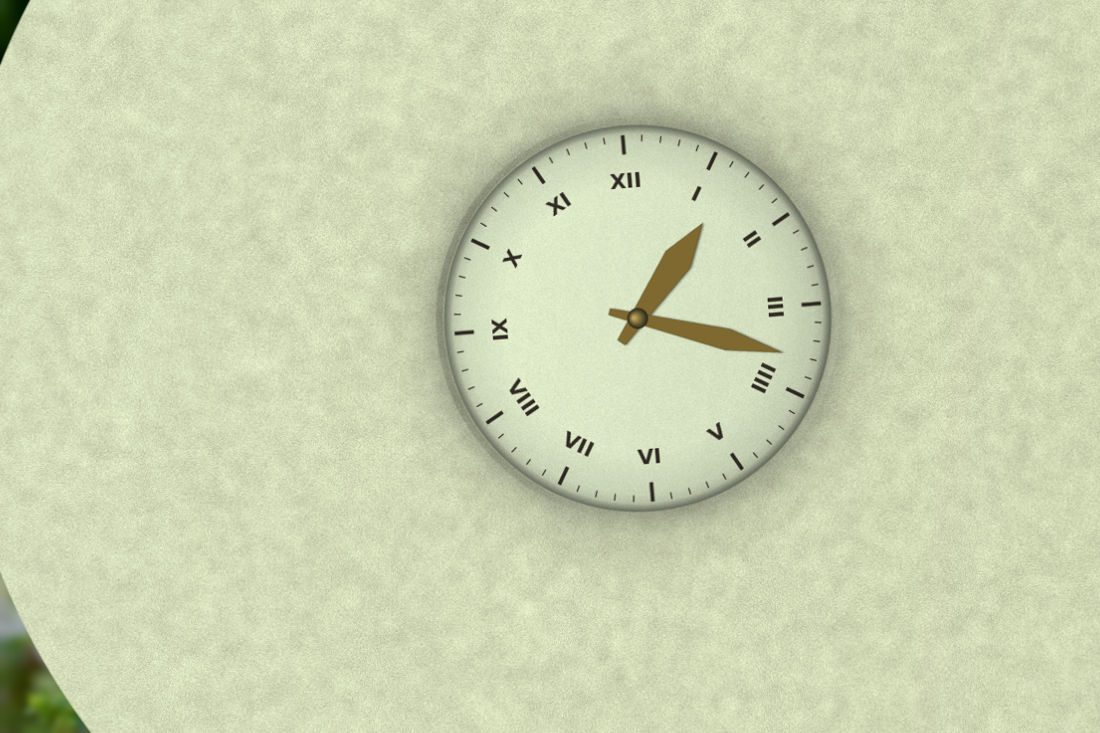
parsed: **1:18**
